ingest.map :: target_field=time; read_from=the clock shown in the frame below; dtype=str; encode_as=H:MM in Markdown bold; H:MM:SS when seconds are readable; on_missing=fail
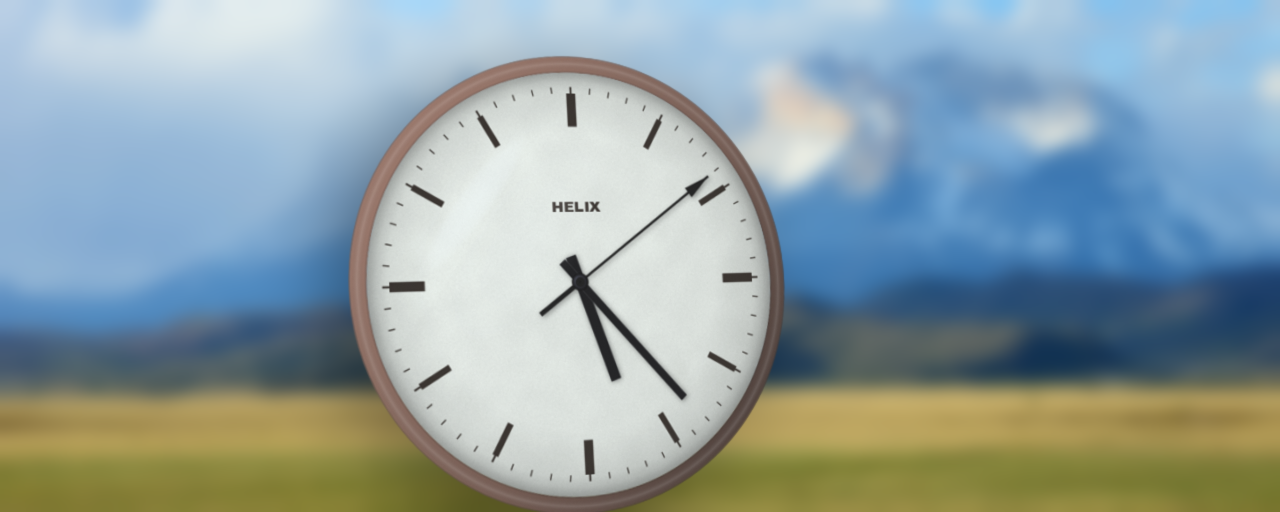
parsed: **5:23:09**
